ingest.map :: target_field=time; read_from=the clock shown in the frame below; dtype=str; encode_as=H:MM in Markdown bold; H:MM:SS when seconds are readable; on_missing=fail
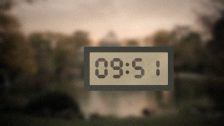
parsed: **9:51**
